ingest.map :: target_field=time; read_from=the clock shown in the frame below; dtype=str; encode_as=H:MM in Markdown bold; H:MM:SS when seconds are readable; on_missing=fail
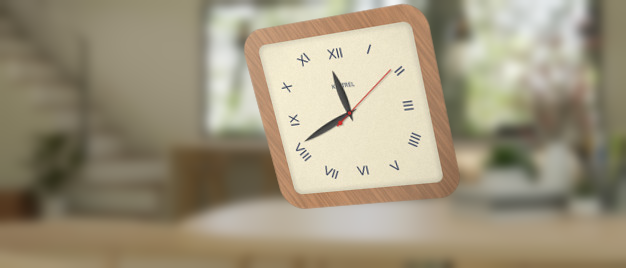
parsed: **11:41:09**
